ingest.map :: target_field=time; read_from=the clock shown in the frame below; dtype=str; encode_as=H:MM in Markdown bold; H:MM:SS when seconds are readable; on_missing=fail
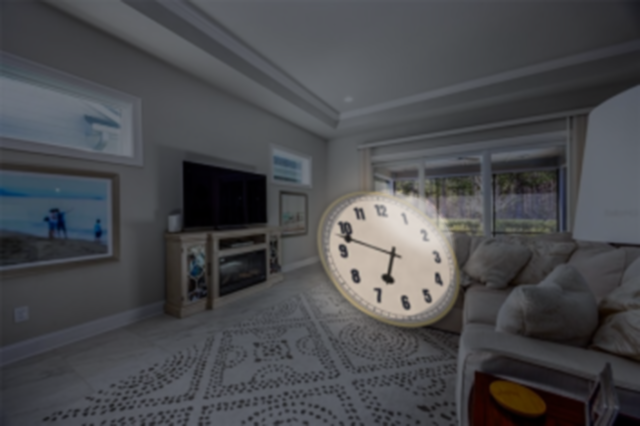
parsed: **6:48**
